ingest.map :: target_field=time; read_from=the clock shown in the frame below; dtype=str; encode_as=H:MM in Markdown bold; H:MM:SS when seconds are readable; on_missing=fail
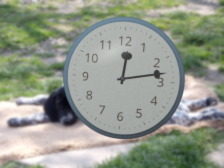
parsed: **12:13**
